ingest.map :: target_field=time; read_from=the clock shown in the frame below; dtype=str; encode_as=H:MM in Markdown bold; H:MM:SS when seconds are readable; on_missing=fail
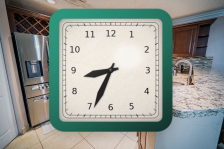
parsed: **8:34**
